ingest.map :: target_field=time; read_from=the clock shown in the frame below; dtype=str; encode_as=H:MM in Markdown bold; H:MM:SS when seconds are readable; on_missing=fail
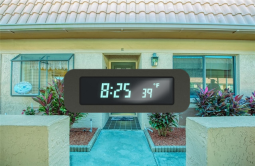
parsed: **8:25**
